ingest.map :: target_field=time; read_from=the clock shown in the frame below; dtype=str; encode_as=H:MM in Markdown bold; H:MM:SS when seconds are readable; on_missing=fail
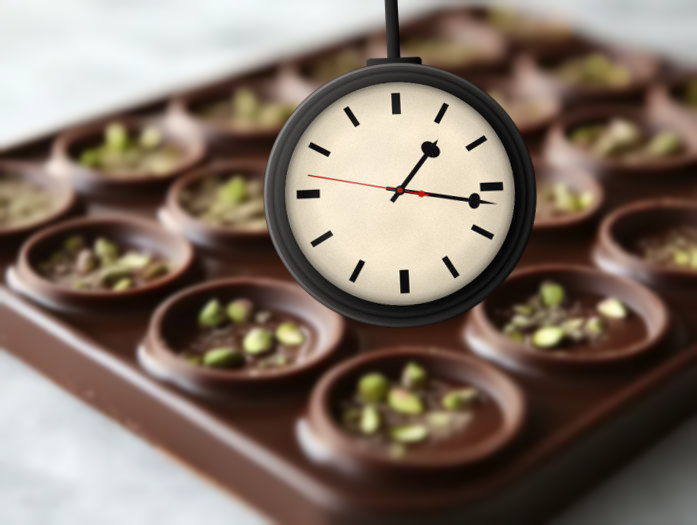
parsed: **1:16:47**
